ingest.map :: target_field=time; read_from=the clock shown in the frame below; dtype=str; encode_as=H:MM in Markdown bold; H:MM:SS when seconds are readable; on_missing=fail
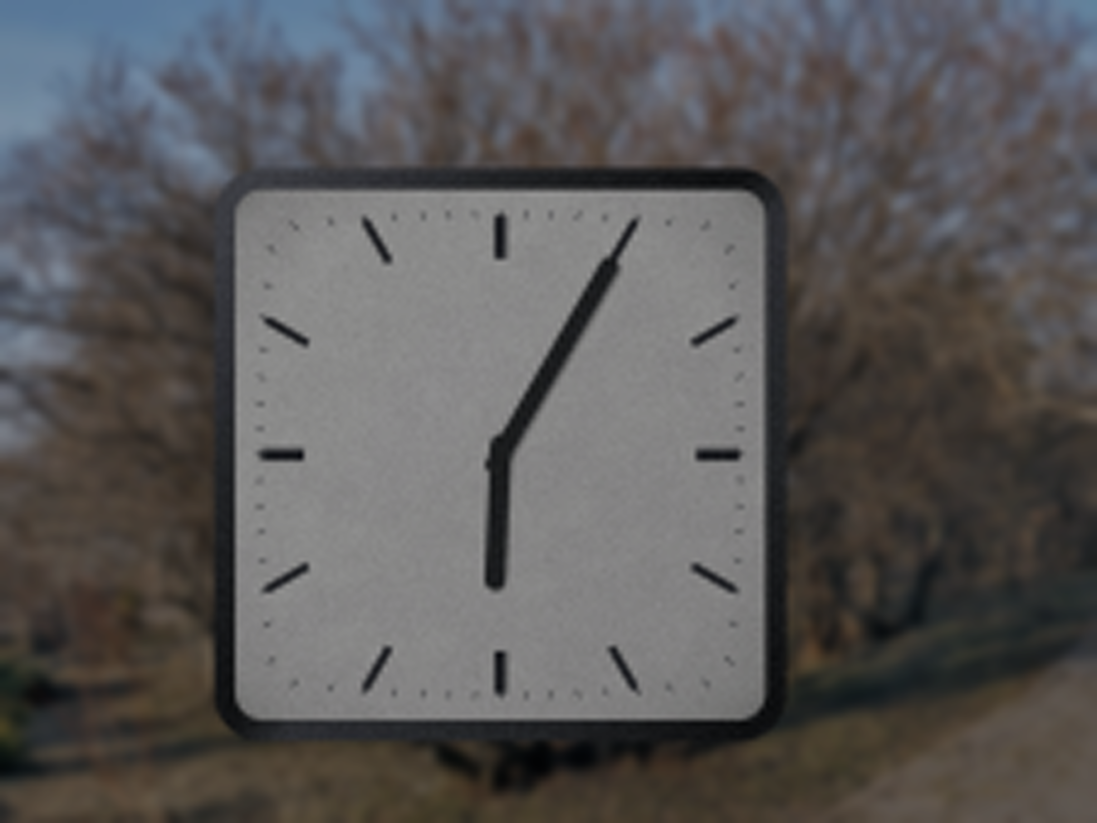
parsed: **6:05**
